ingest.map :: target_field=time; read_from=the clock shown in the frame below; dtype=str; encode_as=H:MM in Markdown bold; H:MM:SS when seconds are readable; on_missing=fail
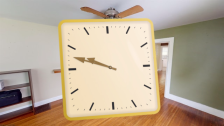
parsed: **9:48**
